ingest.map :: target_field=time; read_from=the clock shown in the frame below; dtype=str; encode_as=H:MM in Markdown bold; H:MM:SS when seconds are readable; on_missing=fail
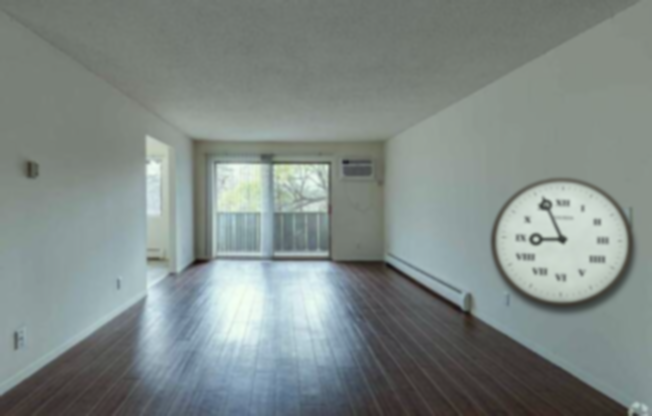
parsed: **8:56**
